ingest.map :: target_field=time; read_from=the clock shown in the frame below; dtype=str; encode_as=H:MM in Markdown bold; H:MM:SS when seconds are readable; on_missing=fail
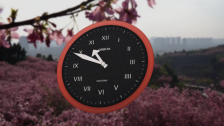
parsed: **10:49**
